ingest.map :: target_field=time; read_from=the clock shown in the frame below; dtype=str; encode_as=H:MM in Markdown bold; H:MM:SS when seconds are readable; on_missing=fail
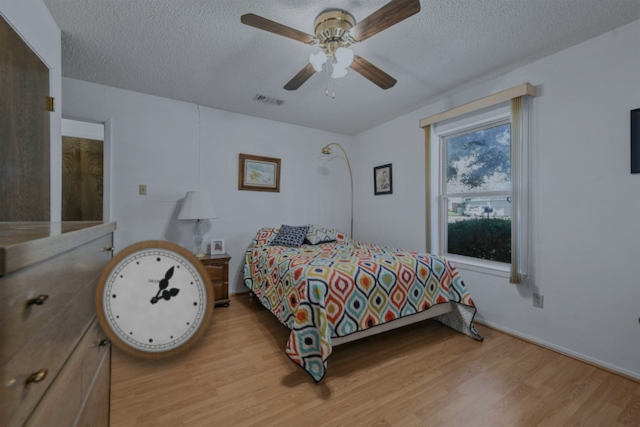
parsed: **2:04**
